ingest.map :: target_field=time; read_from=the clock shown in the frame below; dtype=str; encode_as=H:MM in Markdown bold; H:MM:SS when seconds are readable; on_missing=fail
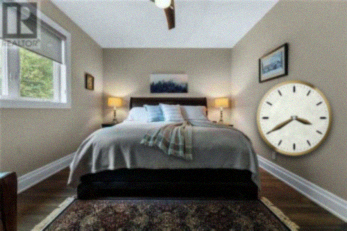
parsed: **3:40**
